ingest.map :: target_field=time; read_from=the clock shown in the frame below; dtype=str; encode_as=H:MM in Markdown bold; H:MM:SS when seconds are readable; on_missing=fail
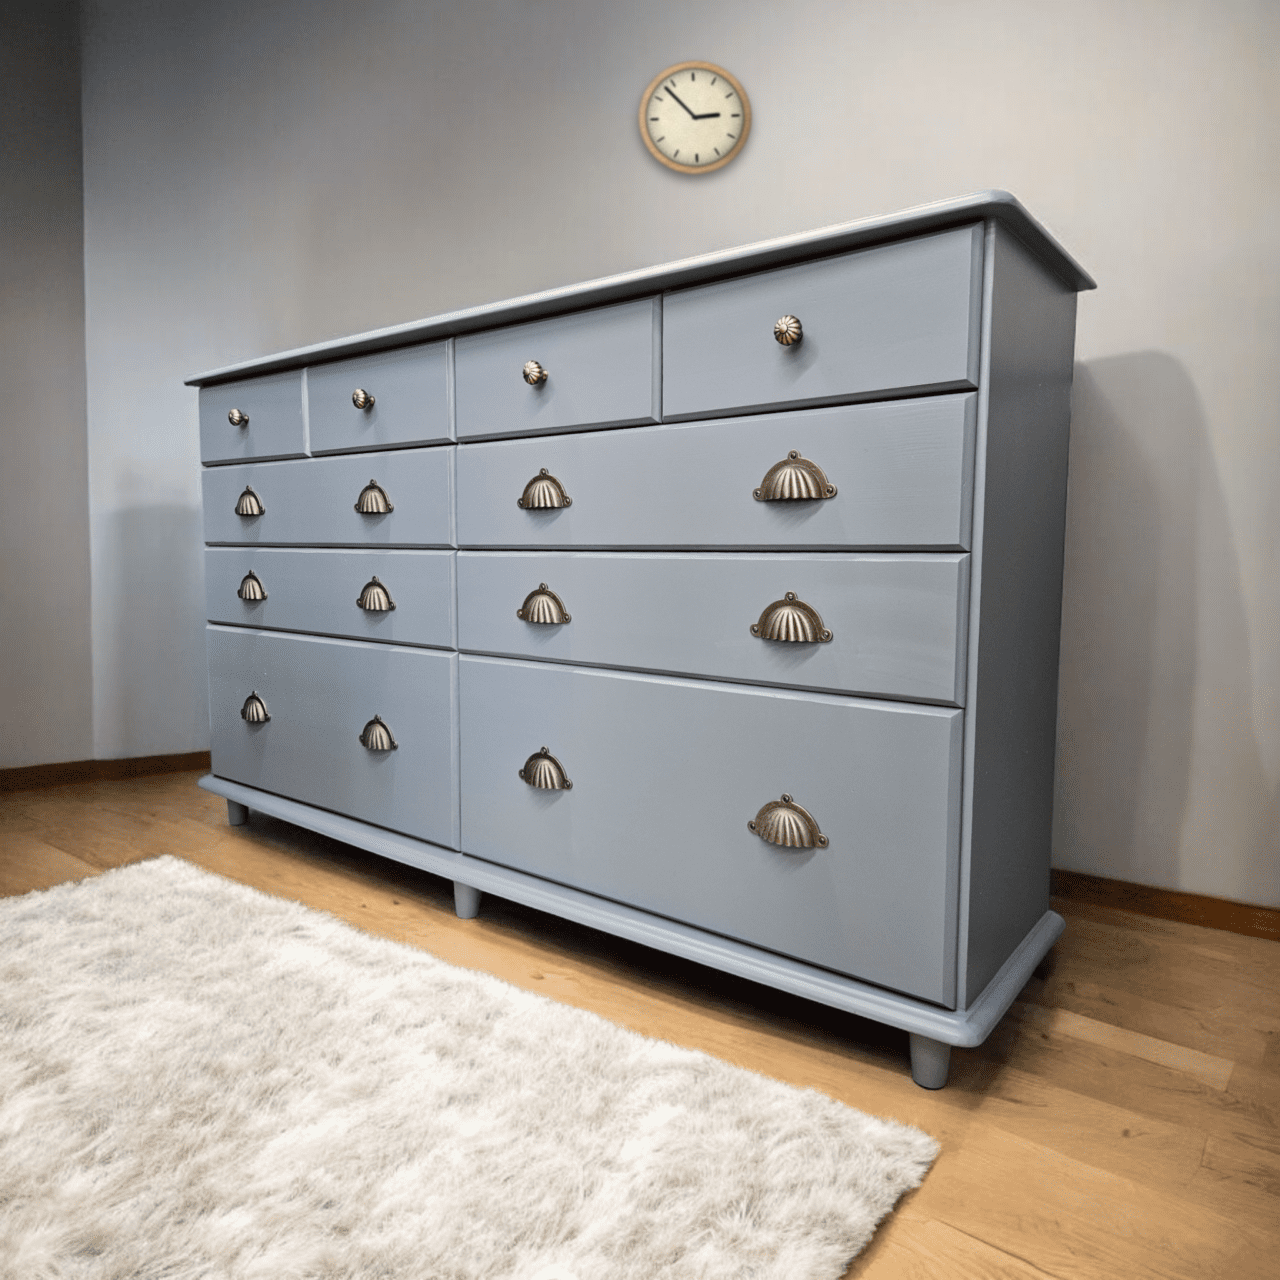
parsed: **2:53**
